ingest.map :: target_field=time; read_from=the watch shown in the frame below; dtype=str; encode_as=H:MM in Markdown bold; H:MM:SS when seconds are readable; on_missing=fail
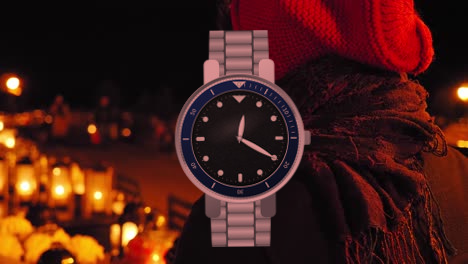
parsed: **12:20**
